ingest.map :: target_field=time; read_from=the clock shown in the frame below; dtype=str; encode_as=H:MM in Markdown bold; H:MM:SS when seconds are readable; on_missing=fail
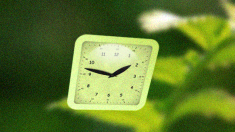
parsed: **1:47**
